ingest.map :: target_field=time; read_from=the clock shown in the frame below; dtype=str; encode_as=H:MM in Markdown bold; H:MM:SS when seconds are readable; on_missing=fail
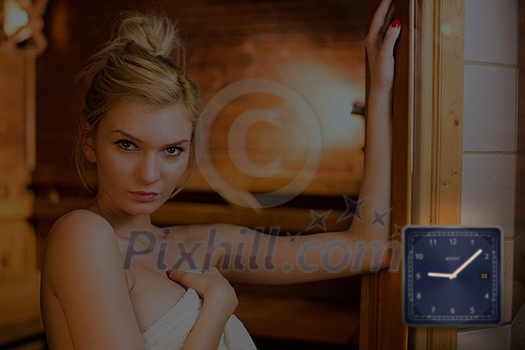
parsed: **9:08**
